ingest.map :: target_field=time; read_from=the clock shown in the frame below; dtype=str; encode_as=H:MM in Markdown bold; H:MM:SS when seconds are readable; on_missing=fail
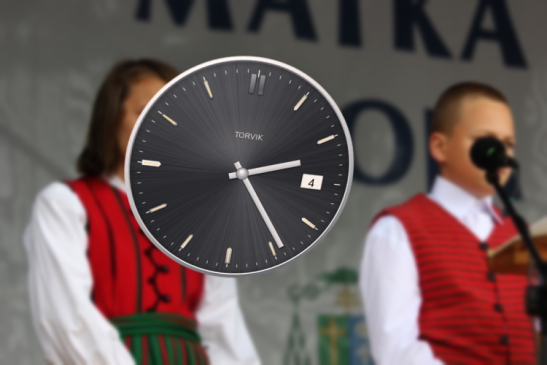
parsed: **2:24**
